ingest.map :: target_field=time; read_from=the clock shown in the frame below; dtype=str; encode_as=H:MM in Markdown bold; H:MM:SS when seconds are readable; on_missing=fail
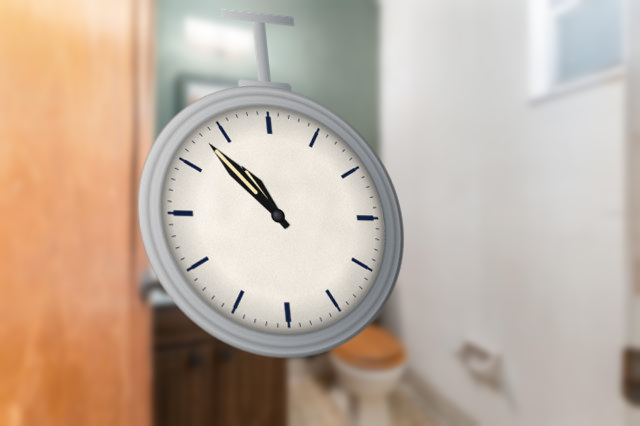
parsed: **10:53**
